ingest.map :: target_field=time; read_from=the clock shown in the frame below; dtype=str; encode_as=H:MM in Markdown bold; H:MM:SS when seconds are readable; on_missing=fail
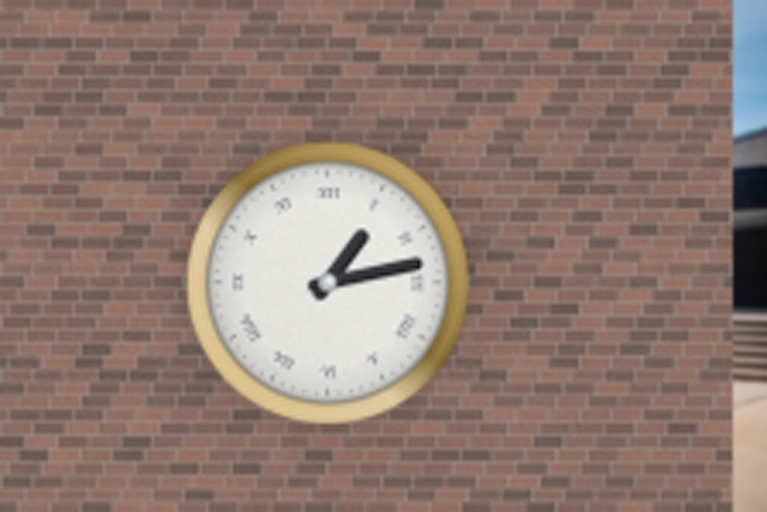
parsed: **1:13**
